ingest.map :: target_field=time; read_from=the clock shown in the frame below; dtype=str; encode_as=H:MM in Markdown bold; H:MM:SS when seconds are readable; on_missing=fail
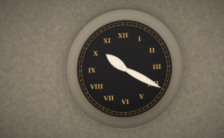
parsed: **10:20**
